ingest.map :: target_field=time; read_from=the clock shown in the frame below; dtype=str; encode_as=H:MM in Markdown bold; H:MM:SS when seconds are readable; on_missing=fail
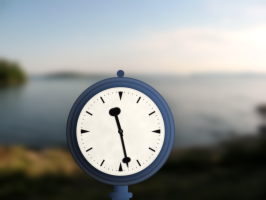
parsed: **11:28**
